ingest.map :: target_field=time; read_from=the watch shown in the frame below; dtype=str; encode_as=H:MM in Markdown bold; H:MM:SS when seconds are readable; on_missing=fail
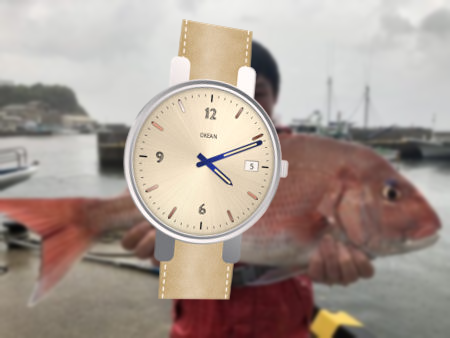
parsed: **4:11**
